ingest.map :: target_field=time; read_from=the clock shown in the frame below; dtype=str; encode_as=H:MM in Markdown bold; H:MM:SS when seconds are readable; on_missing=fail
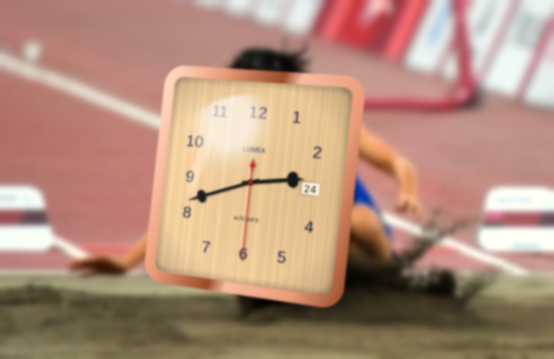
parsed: **2:41:30**
